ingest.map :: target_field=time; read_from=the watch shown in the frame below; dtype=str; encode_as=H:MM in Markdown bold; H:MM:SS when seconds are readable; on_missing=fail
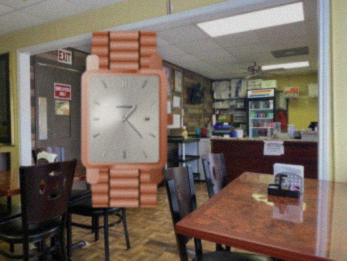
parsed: **1:23**
